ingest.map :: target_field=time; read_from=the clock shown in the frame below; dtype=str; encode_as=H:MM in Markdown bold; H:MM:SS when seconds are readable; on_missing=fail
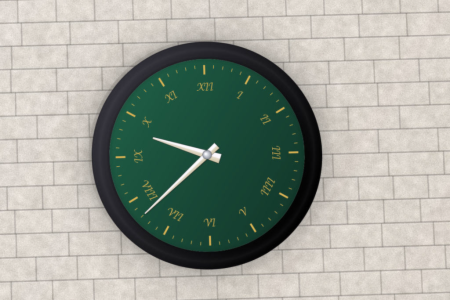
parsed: **9:38**
